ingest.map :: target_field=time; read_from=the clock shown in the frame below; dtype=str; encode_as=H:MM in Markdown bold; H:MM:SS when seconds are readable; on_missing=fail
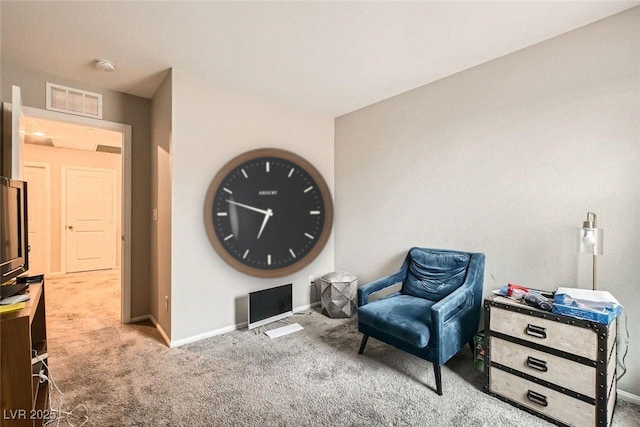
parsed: **6:48**
